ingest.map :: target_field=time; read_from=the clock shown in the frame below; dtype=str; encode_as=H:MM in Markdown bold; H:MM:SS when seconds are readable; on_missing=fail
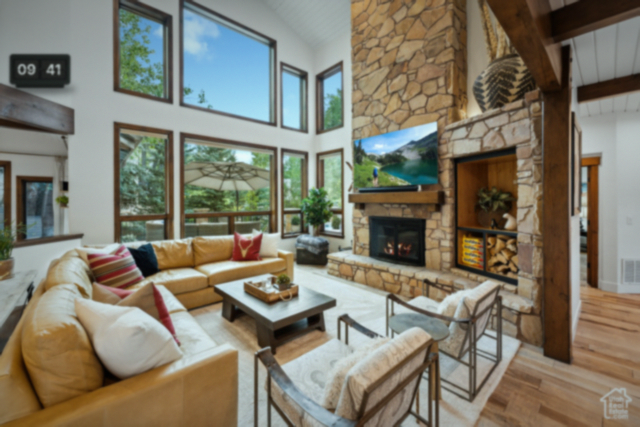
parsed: **9:41**
